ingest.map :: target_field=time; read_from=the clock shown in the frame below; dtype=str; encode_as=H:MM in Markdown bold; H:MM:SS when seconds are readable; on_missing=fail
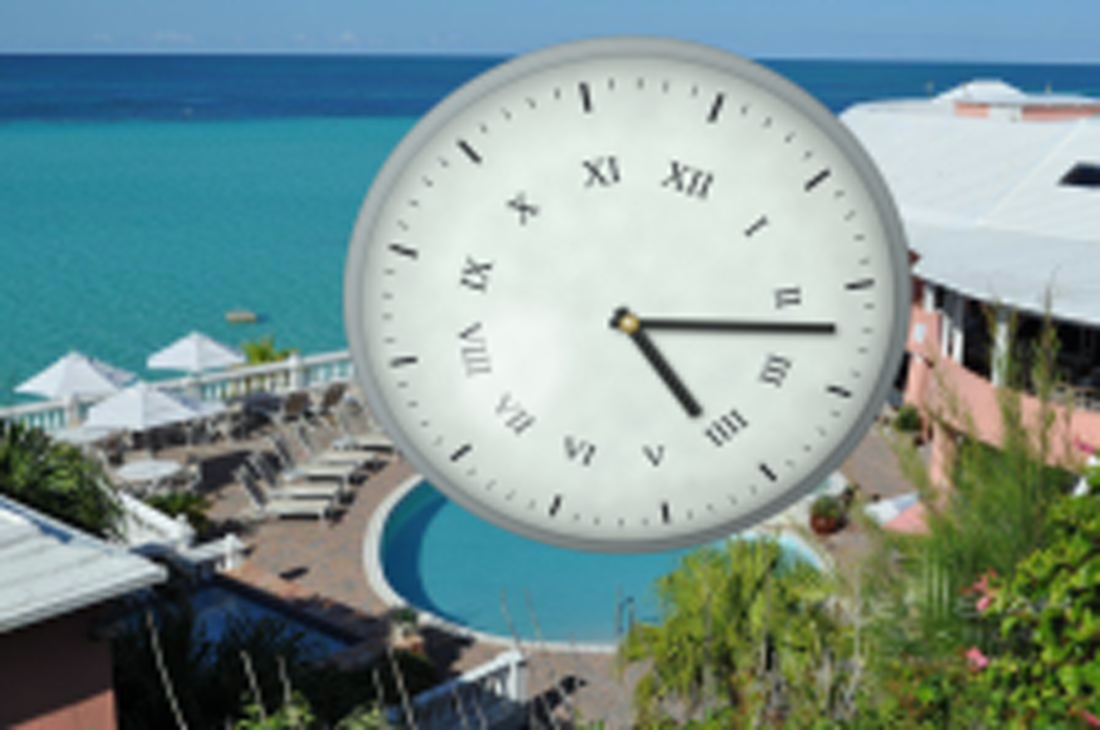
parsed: **4:12**
